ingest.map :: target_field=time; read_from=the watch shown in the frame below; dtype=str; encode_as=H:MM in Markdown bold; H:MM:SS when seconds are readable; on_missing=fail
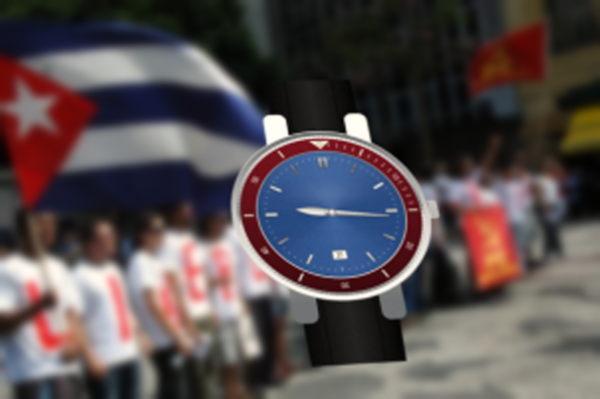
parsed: **9:16**
